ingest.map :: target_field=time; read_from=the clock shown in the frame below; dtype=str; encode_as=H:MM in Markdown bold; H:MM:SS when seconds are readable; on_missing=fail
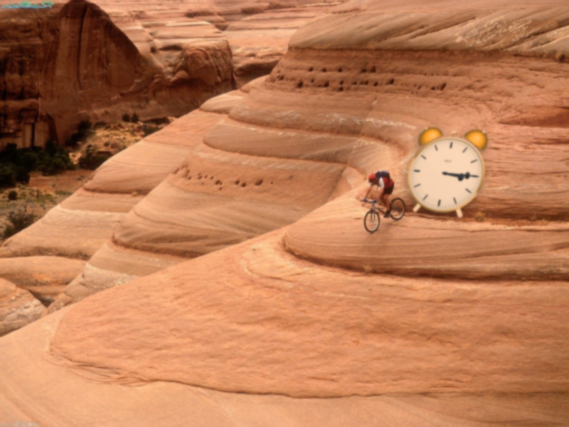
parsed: **3:15**
